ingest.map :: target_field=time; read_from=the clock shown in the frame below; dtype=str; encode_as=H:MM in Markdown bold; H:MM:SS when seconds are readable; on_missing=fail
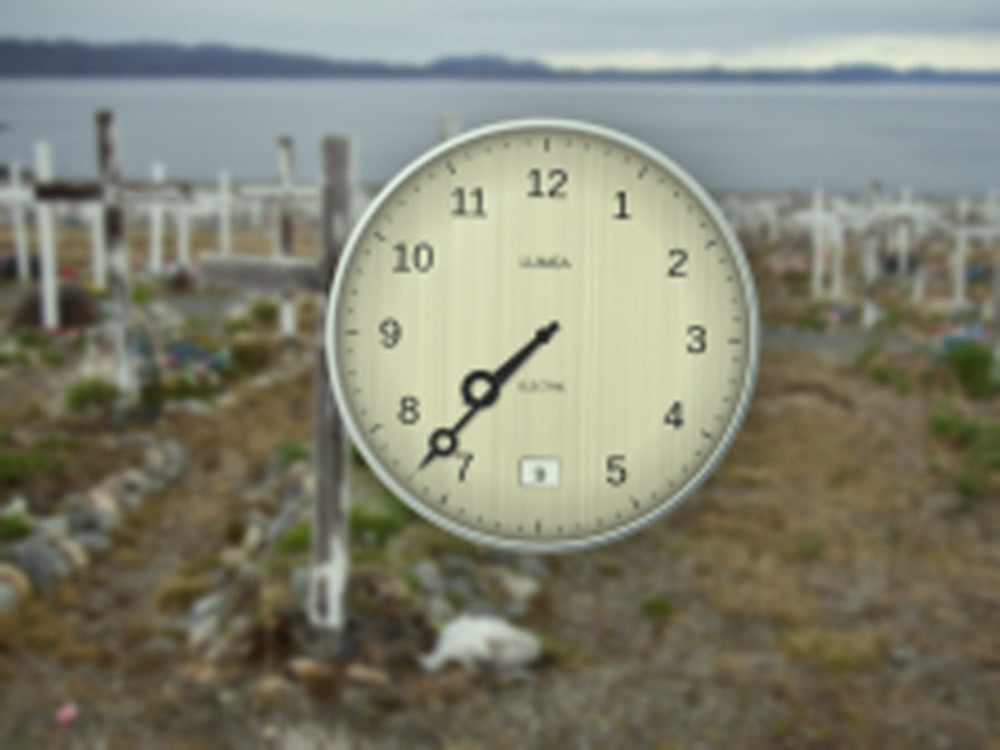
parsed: **7:37**
